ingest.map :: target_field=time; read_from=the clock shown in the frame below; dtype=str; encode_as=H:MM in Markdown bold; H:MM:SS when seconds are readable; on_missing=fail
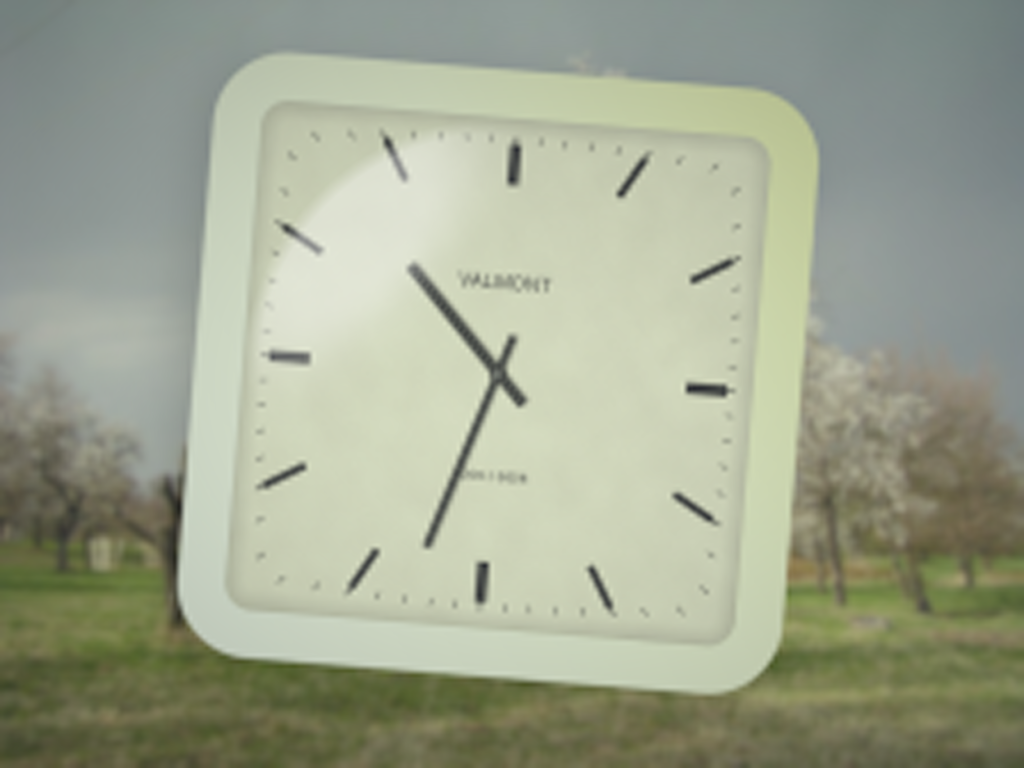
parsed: **10:33**
